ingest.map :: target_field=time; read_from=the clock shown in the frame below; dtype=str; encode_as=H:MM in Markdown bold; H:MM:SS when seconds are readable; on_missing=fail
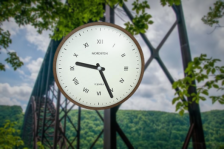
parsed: **9:26**
